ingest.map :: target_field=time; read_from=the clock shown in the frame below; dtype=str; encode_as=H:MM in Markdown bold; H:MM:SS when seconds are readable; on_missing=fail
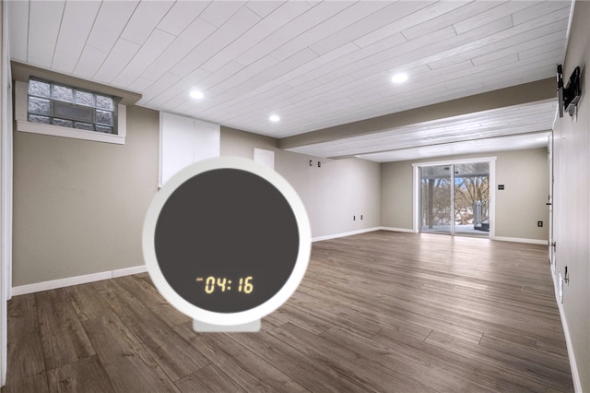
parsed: **4:16**
